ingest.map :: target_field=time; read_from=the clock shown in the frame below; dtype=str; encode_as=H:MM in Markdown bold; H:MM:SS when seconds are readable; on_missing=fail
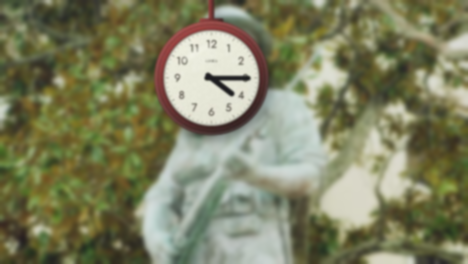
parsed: **4:15**
